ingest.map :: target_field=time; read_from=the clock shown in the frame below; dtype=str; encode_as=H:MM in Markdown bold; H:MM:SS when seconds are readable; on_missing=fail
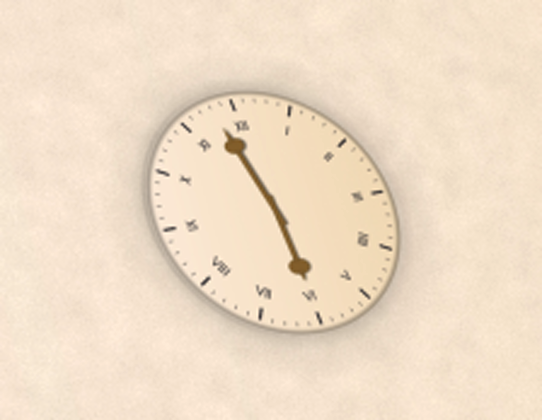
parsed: **5:58**
